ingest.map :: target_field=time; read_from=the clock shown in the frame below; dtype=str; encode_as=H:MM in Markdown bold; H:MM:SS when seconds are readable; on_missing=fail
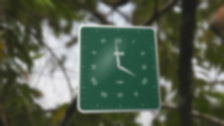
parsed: **3:59**
